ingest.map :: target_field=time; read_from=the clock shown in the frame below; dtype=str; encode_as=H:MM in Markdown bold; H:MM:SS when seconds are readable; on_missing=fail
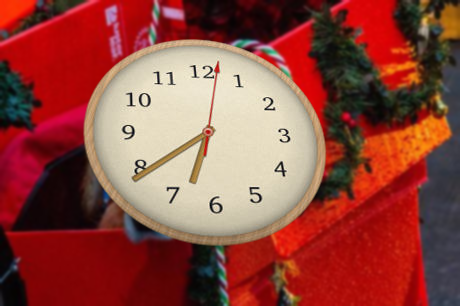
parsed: **6:39:02**
